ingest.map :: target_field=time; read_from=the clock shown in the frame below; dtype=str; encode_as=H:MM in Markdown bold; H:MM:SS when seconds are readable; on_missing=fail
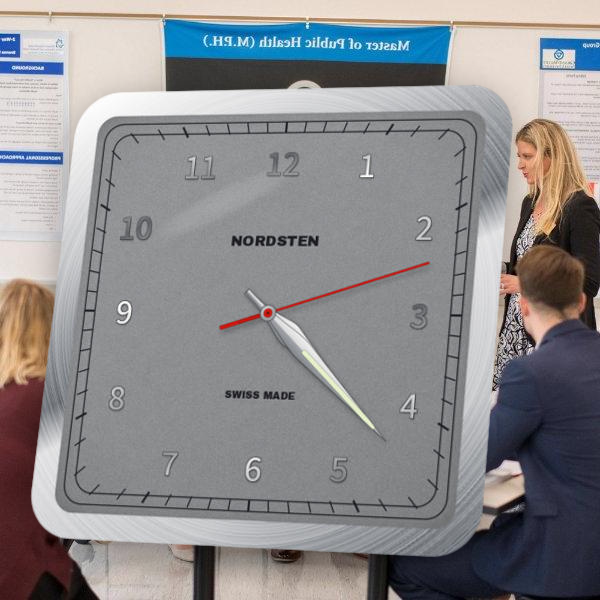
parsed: **4:22:12**
